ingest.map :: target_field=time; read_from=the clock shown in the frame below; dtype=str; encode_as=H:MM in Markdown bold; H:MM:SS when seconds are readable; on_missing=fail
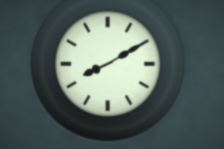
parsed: **8:10**
